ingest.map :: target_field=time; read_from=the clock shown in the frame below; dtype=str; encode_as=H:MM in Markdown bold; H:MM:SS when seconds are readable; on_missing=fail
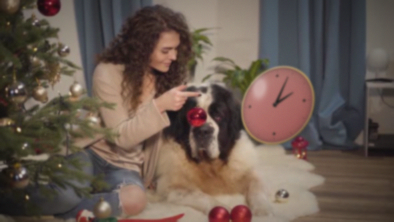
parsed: **2:04**
